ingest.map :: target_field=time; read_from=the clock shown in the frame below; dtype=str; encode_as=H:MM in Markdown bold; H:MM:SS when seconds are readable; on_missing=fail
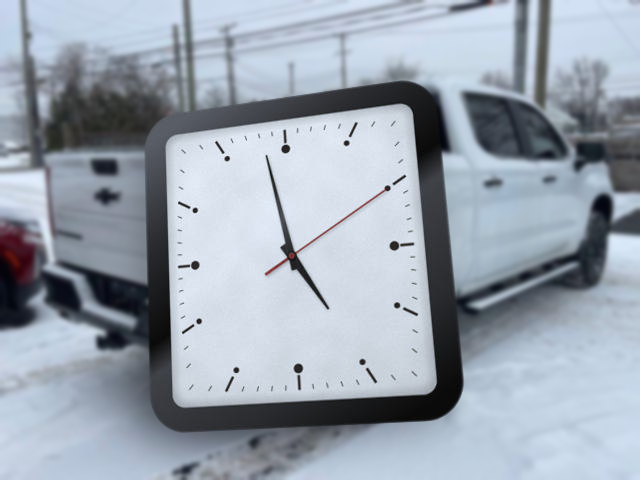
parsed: **4:58:10**
